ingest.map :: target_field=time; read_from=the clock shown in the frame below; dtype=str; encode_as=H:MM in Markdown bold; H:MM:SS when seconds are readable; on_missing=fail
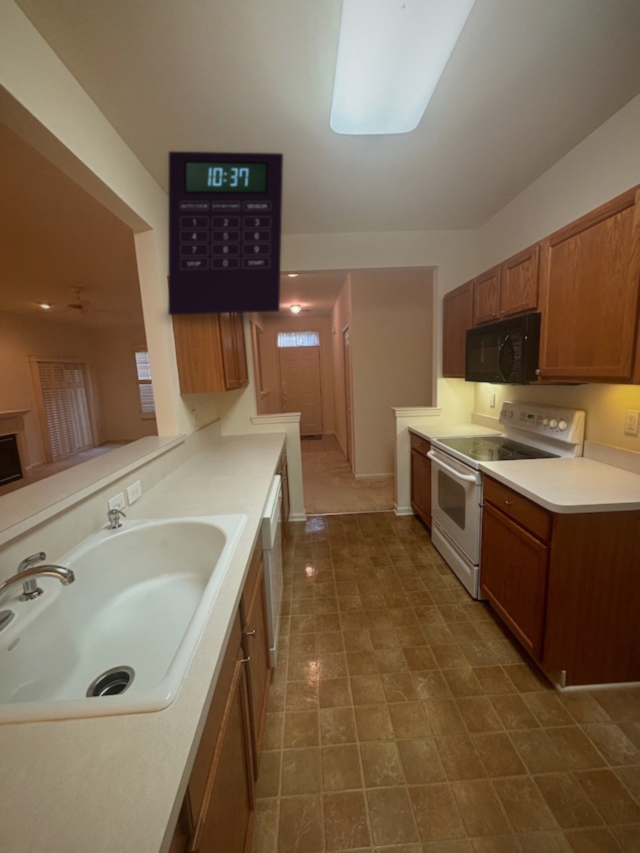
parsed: **10:37**
